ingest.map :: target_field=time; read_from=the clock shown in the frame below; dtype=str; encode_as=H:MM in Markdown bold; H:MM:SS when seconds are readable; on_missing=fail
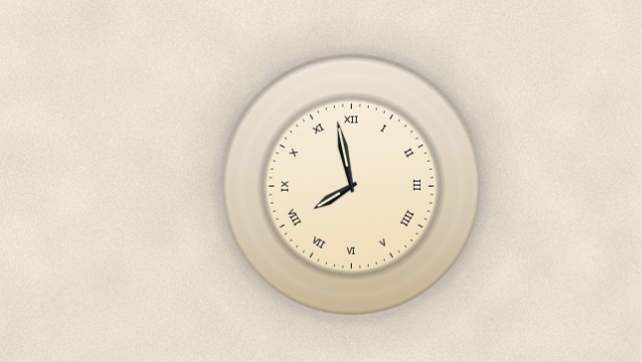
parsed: **7:58**
